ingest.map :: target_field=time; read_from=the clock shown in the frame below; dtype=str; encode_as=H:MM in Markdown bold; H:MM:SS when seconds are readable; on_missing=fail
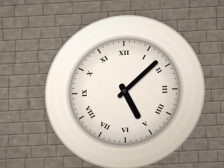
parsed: **5:08**
